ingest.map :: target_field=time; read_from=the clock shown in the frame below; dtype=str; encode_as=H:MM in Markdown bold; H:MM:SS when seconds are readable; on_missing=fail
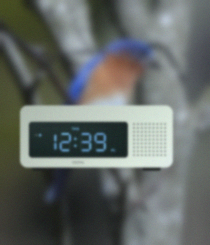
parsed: **12:39**
